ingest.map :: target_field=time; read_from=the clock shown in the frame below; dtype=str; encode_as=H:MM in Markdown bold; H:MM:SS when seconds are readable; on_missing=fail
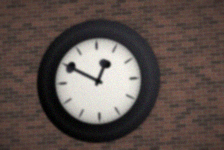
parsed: **12:50**
